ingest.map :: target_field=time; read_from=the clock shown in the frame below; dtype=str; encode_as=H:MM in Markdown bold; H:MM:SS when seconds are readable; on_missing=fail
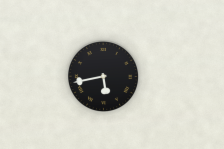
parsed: **5:43**
